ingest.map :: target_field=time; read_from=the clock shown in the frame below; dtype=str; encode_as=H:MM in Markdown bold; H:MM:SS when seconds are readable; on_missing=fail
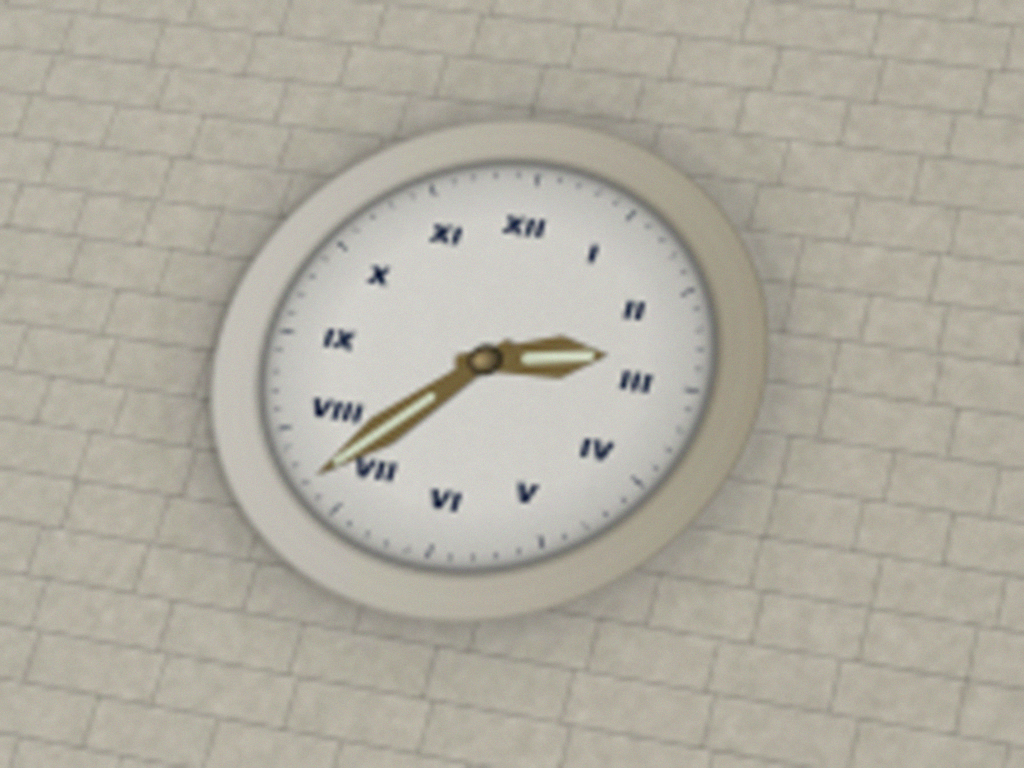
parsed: **2:37**
